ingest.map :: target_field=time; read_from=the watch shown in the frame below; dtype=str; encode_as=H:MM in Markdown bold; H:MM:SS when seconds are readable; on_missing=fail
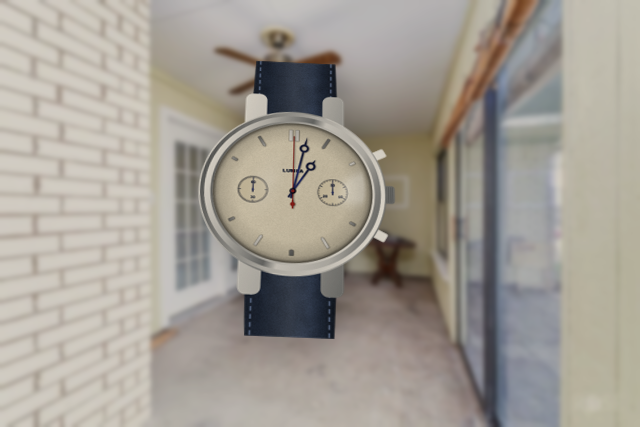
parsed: **1:02**
